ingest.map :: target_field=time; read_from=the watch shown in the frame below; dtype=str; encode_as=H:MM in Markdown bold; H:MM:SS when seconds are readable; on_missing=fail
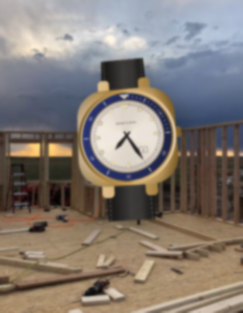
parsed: **7:25**
